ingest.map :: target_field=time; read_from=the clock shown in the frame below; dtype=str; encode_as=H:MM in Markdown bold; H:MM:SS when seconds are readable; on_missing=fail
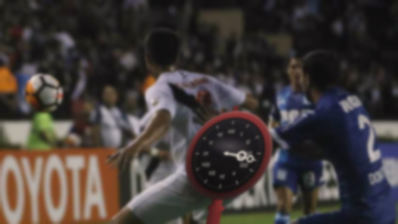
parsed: **3:17**
